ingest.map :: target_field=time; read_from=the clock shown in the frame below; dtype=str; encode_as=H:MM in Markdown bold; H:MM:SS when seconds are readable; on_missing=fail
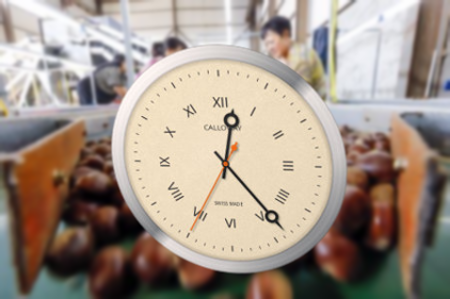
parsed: **12:23:35**
